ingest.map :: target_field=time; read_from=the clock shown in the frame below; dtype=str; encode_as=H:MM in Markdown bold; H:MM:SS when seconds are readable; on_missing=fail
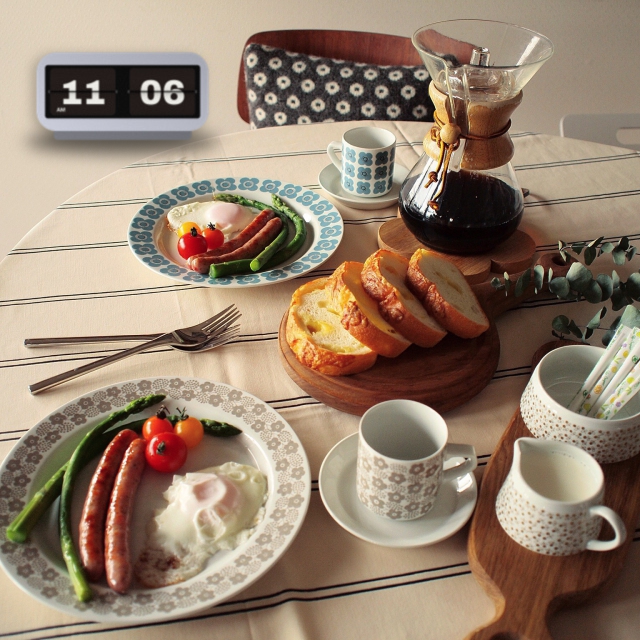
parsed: **11:06**
